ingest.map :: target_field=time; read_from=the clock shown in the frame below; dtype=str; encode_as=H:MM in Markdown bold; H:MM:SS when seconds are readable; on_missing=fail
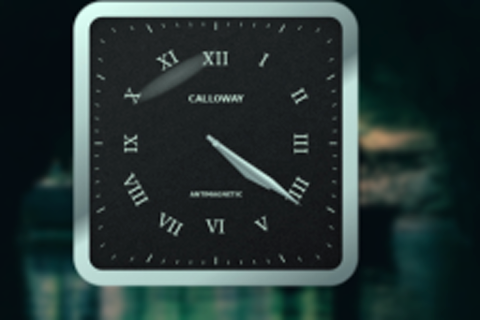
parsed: **4:21**
